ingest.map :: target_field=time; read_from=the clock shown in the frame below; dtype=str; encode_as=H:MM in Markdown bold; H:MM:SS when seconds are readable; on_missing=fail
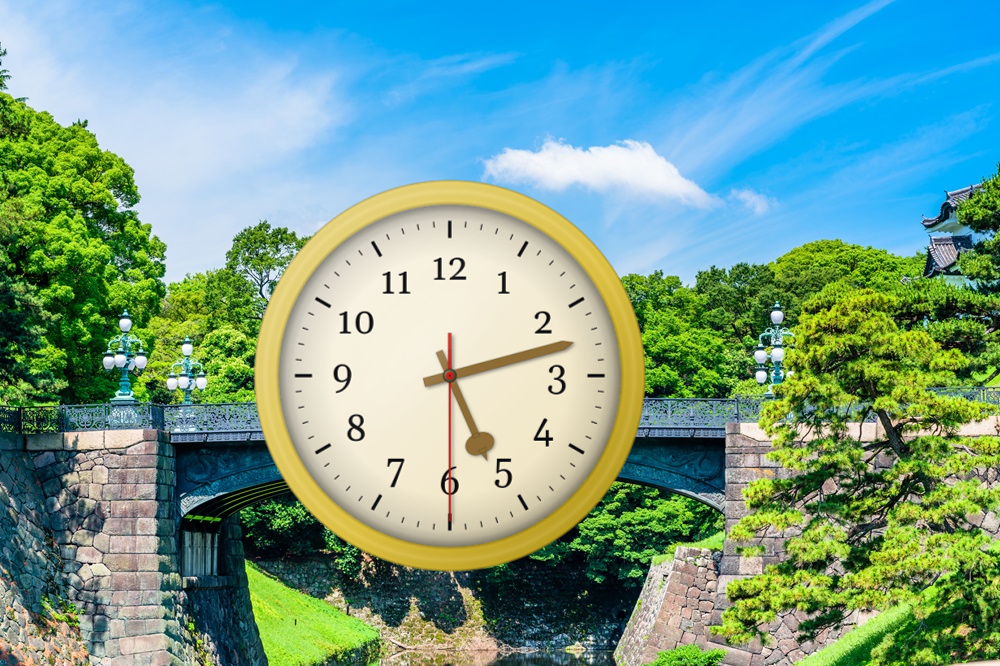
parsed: **5:12:30**
